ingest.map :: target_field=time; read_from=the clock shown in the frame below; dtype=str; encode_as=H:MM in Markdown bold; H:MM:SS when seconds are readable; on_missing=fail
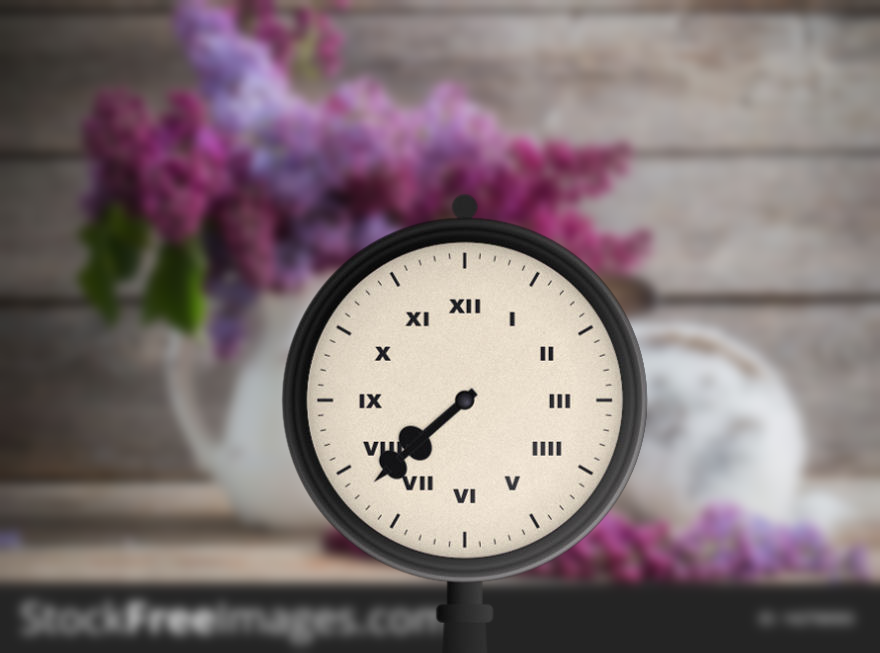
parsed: **7:38**
